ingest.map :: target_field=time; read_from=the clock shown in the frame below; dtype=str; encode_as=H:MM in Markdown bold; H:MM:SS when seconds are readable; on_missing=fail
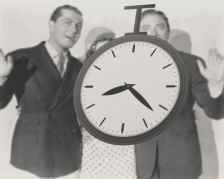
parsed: **8:22**
